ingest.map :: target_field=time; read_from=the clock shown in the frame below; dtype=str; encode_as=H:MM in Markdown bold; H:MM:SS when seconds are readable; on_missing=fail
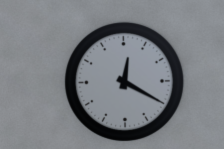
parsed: **12:20**
